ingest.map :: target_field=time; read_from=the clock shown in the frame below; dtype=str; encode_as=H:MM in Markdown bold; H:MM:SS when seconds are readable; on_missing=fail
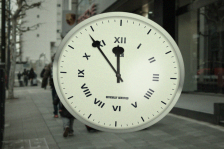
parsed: **11:54**
